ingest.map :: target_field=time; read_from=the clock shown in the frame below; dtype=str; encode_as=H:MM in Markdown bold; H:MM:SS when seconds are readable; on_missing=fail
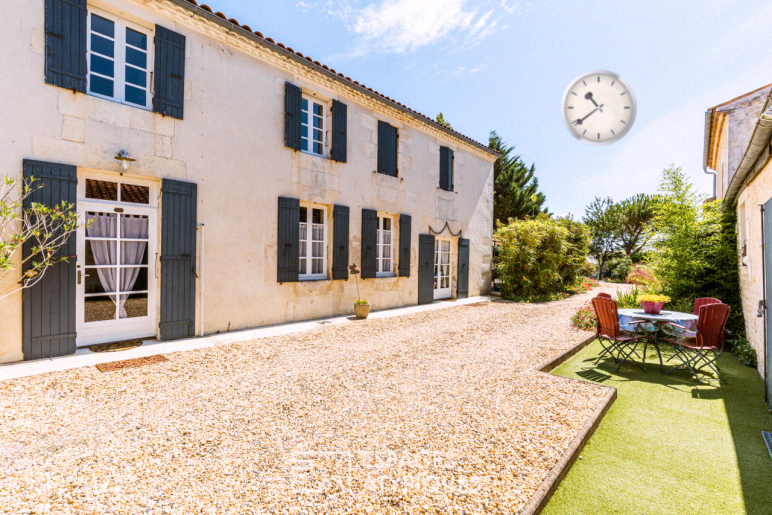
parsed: **10:39**
